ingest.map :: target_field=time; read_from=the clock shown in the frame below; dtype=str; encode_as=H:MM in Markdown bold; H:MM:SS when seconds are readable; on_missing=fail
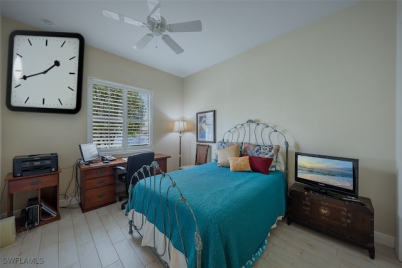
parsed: **1:42**
